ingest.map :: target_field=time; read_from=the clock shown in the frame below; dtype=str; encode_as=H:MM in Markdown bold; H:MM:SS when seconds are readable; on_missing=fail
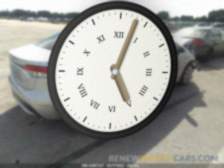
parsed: **5:03**
